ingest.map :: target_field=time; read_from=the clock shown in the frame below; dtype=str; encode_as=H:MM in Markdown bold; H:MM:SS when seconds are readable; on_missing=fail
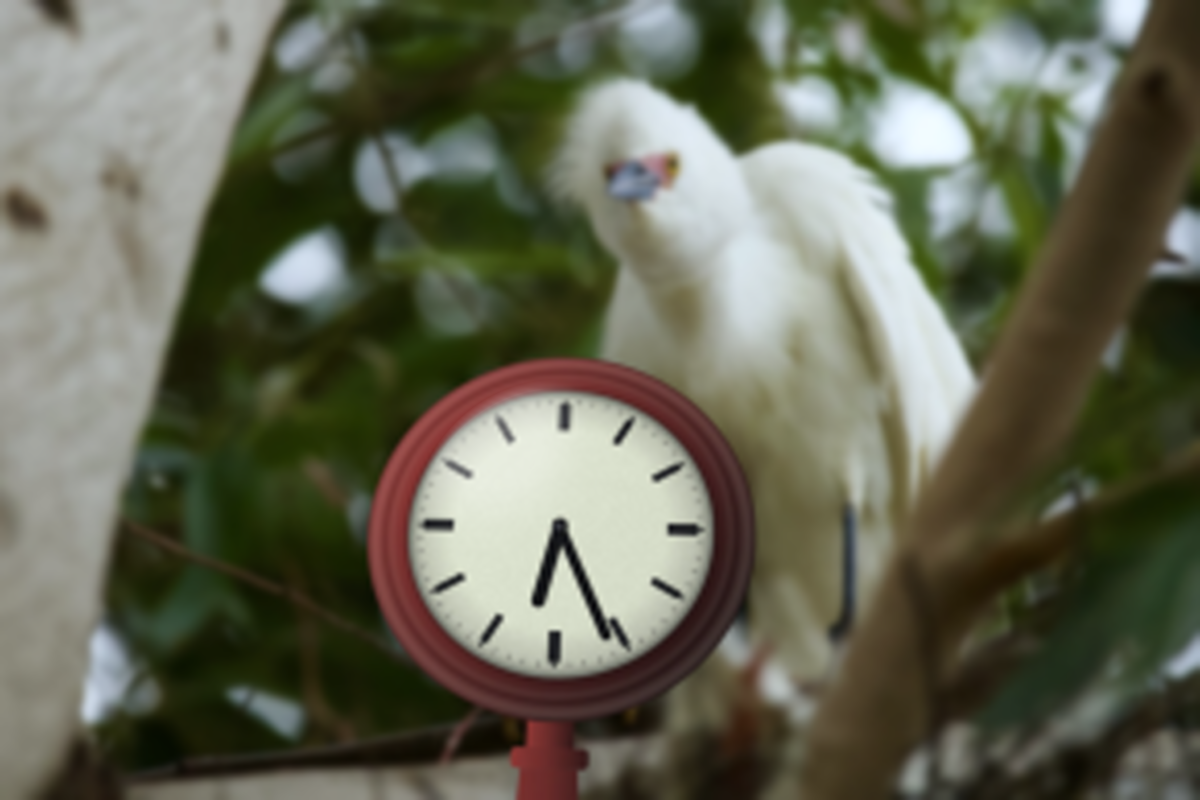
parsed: **6:26**
